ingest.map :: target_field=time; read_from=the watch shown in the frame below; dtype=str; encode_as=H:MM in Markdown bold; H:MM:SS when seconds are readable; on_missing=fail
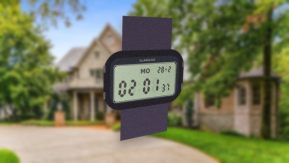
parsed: **2:01:37**
